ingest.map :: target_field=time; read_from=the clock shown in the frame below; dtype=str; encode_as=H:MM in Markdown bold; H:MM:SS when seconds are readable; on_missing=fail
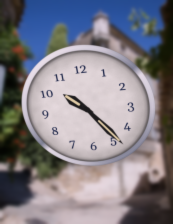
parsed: **10:24**
